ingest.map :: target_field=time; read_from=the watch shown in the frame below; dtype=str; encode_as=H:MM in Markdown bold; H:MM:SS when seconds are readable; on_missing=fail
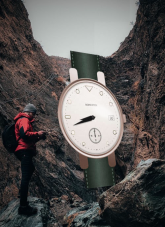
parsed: **8:42**
